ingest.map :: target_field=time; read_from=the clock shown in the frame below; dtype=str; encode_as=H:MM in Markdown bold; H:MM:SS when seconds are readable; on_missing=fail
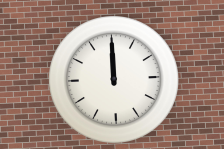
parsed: **12:00**
